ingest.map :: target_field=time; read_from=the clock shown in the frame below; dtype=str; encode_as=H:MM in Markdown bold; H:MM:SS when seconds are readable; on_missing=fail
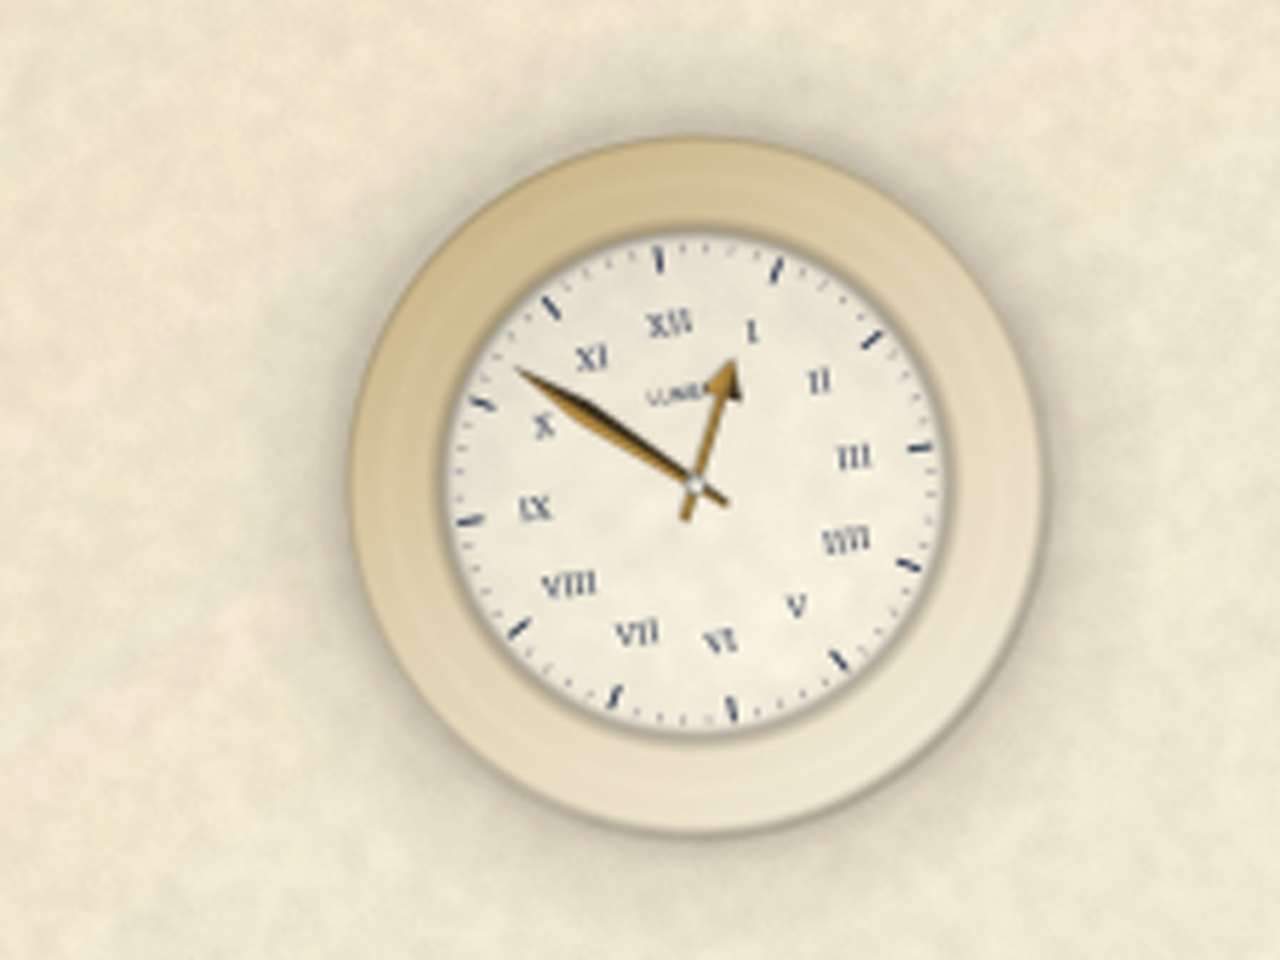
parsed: **12:52**
